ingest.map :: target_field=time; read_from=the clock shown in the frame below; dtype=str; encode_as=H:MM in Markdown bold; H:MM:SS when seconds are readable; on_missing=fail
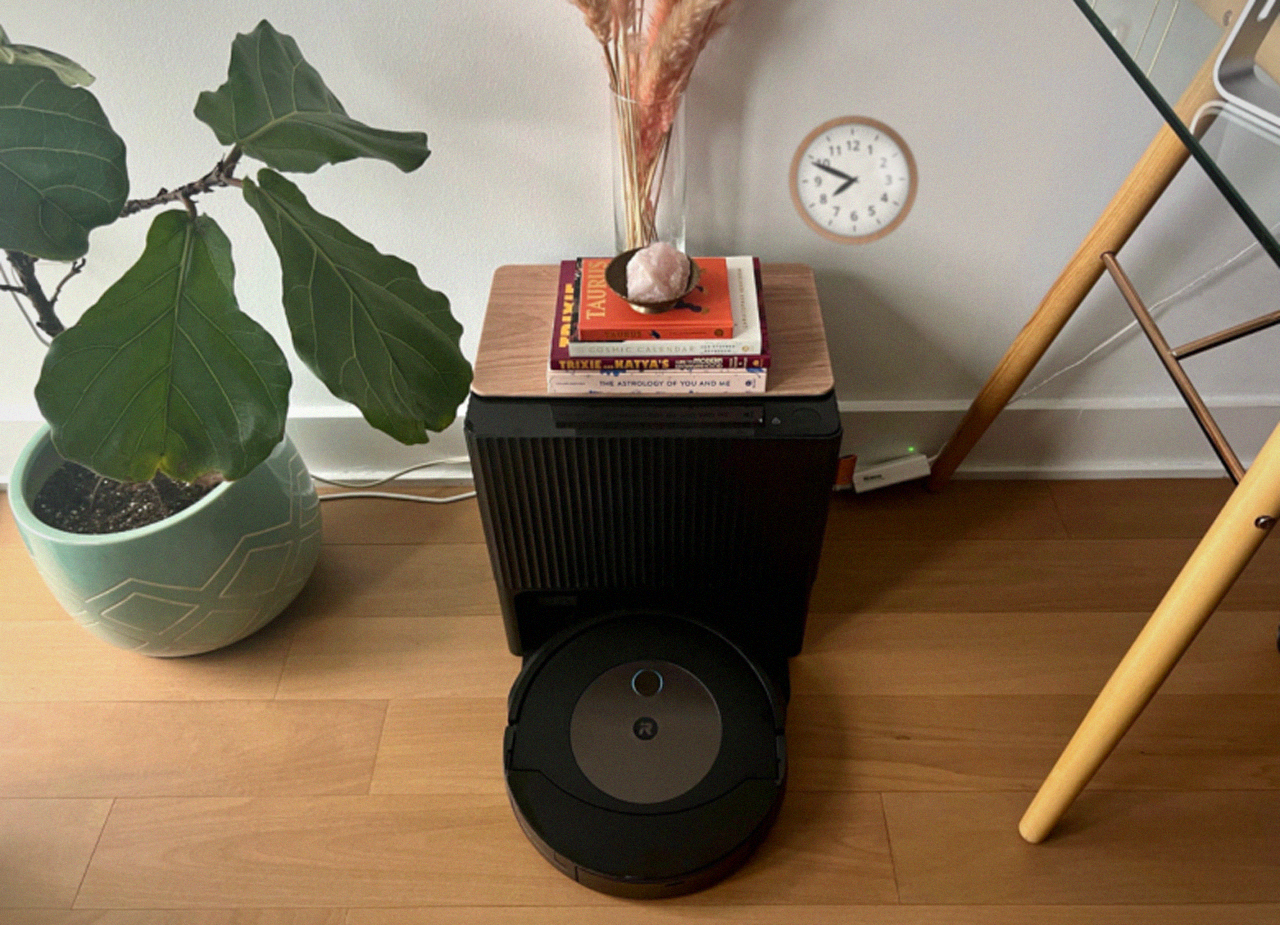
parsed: **7:49**
